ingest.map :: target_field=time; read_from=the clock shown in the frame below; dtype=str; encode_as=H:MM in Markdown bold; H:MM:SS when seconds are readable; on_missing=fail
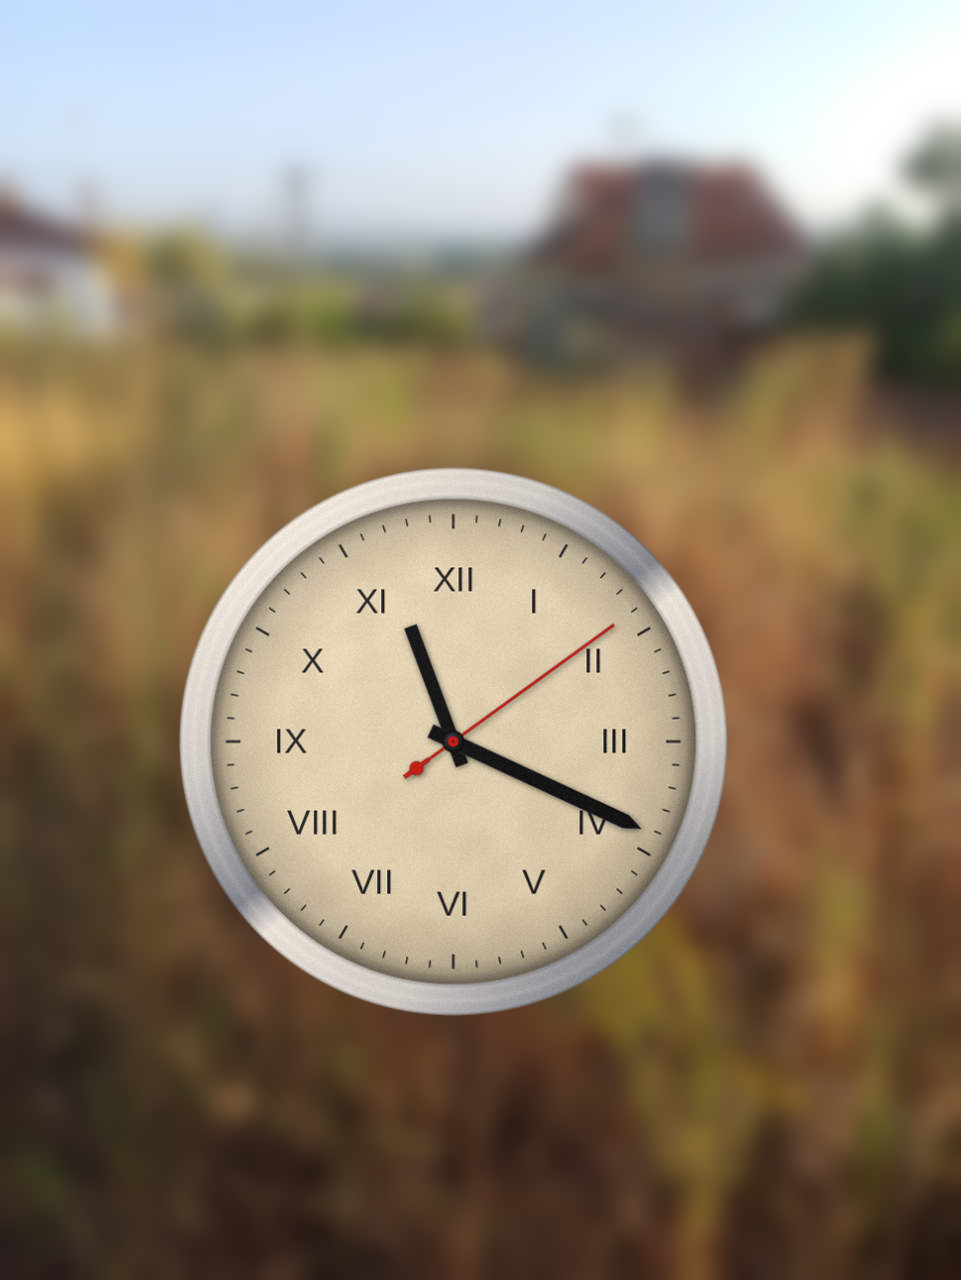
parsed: **11:19:09**
